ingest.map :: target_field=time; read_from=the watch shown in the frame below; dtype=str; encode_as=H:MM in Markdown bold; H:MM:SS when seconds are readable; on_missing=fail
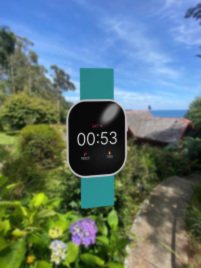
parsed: **0:53**
